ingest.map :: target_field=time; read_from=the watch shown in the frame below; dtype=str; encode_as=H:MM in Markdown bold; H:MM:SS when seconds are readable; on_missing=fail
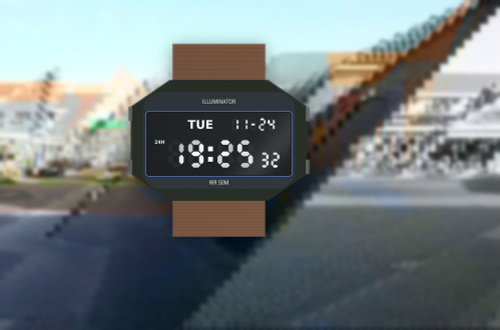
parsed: **19:25:32**
